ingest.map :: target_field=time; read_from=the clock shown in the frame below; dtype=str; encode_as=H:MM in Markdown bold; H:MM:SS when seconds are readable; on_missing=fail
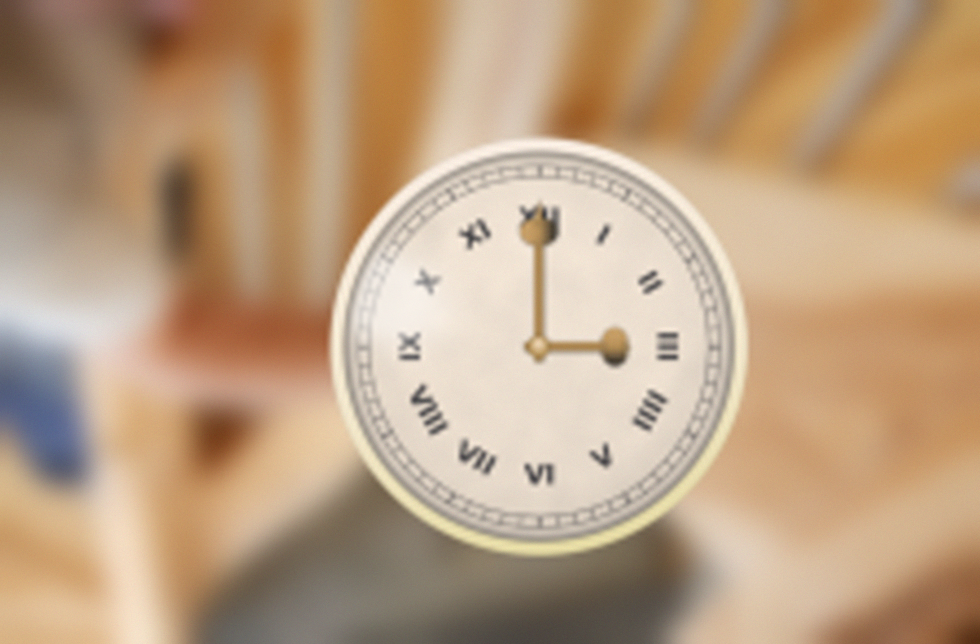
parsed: **3:00**
